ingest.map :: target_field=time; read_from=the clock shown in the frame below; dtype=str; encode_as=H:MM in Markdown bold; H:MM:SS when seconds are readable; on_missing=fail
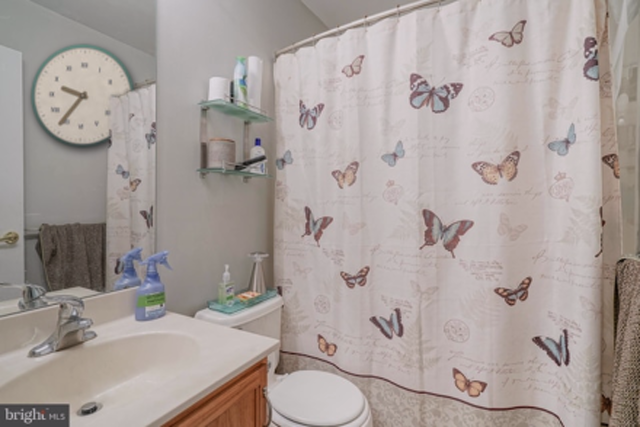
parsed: **9:36**
